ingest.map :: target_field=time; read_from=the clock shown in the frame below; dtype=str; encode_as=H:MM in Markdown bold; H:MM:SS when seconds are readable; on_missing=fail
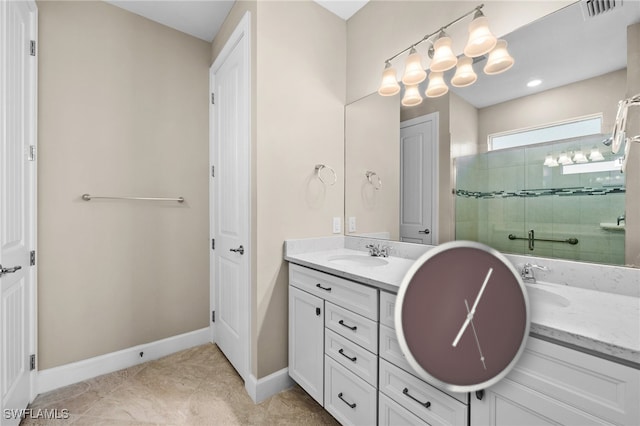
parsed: **7:04:27**
